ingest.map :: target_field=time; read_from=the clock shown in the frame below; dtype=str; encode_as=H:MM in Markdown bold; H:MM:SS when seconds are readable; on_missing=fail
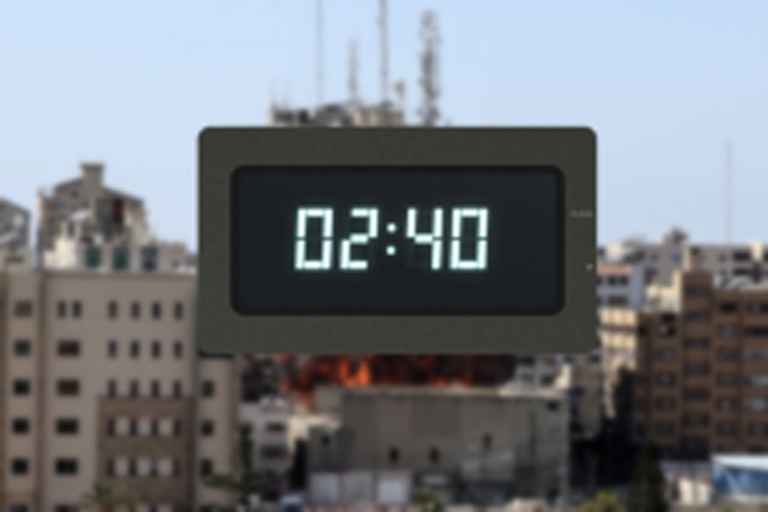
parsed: **2:40**
